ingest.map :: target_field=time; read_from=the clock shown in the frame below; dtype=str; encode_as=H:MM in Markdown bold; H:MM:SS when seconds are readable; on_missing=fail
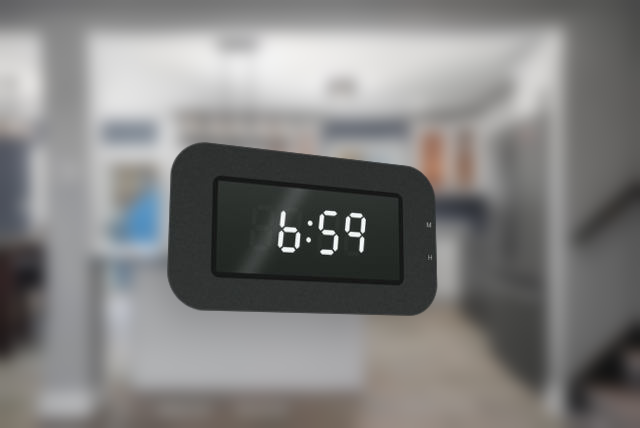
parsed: **6:59**
